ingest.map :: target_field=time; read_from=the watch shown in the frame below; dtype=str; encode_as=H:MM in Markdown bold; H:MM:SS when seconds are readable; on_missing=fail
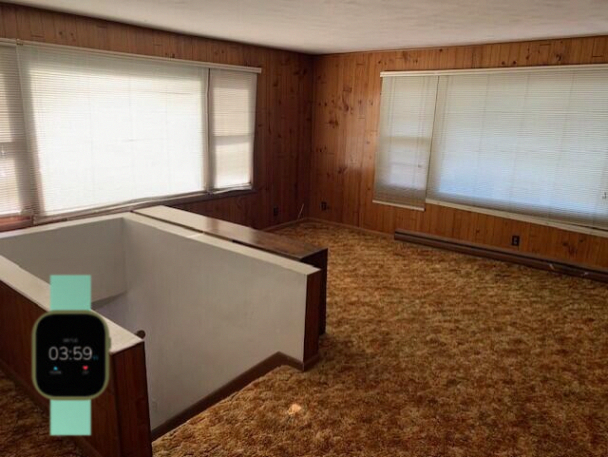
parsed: **3:59**
